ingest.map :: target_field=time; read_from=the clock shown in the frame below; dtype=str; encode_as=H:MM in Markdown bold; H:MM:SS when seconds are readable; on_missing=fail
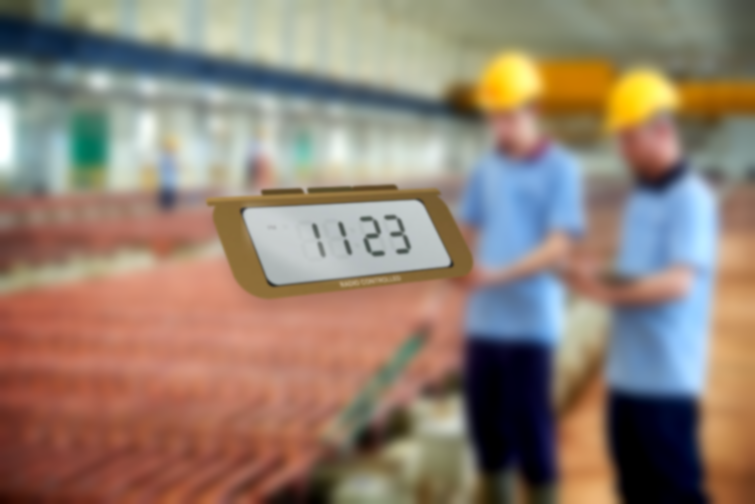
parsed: **11:23**
